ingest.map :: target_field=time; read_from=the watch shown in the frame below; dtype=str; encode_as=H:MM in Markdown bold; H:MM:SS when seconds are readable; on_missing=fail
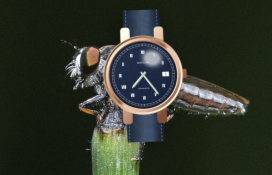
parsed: **7:24**
